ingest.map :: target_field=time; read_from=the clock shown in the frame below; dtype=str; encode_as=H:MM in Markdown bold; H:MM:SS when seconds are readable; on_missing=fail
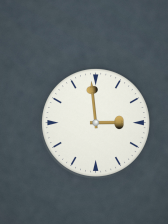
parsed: **2:59**
